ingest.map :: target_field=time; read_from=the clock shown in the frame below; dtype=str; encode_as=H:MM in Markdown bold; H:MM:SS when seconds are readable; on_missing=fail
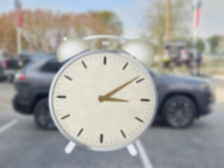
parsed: **3:09**
